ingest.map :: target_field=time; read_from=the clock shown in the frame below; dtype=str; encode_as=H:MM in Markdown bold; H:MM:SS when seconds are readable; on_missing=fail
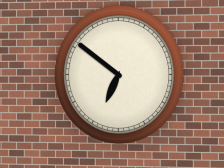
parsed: **6:51**
